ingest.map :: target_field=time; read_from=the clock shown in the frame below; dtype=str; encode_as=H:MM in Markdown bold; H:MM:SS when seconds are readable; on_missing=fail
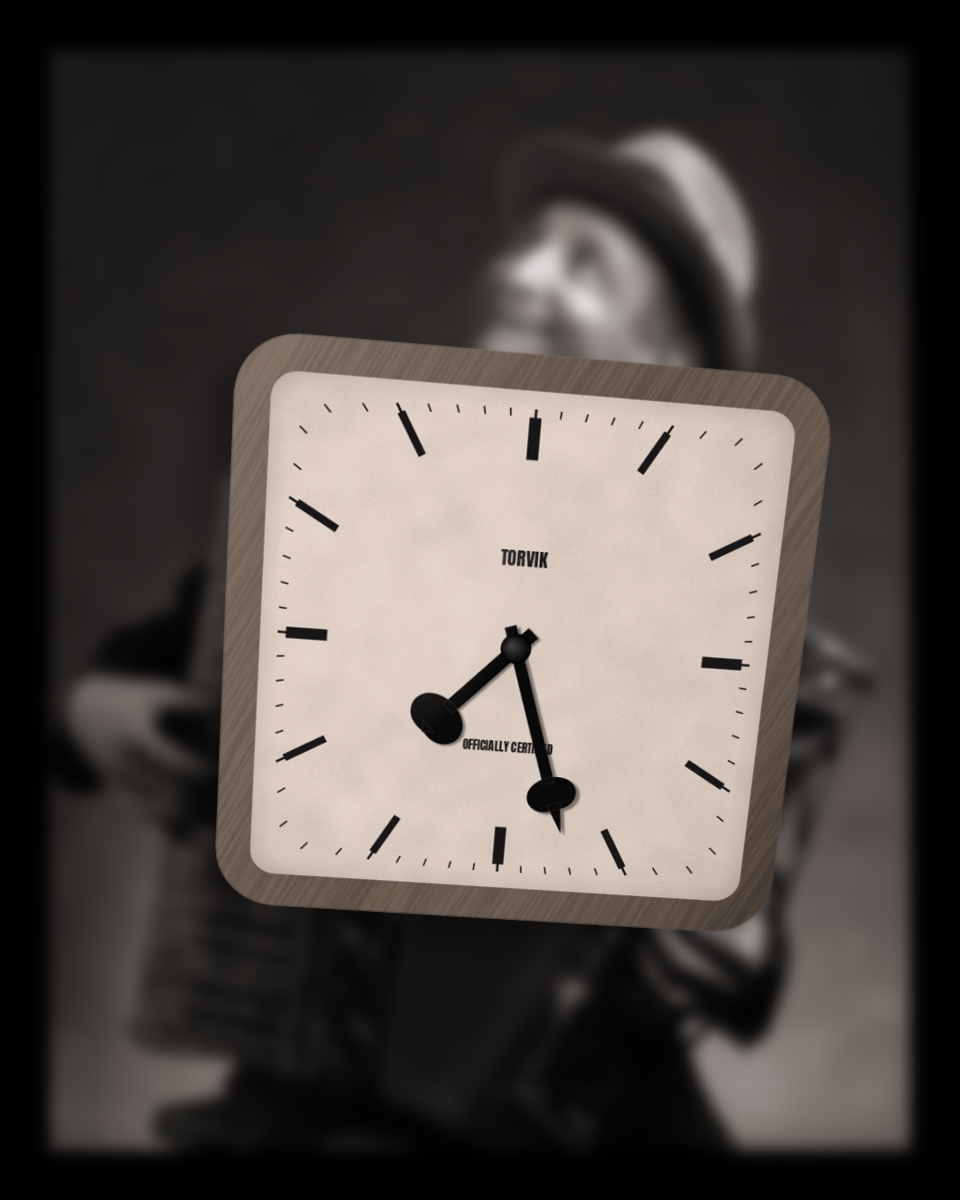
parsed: **7:27**
